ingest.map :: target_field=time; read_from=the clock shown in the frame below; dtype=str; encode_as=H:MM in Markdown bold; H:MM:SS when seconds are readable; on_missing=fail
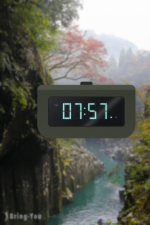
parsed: **7:57**
